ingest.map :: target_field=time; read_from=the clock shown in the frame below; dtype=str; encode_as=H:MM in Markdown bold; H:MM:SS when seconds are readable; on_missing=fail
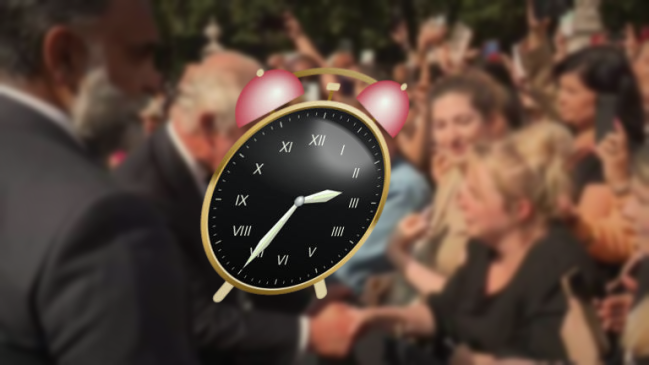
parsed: **2:35**
